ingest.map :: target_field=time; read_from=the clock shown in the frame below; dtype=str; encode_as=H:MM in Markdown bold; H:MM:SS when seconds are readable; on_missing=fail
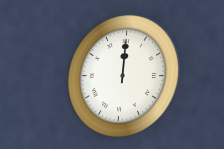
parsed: **12:00**
